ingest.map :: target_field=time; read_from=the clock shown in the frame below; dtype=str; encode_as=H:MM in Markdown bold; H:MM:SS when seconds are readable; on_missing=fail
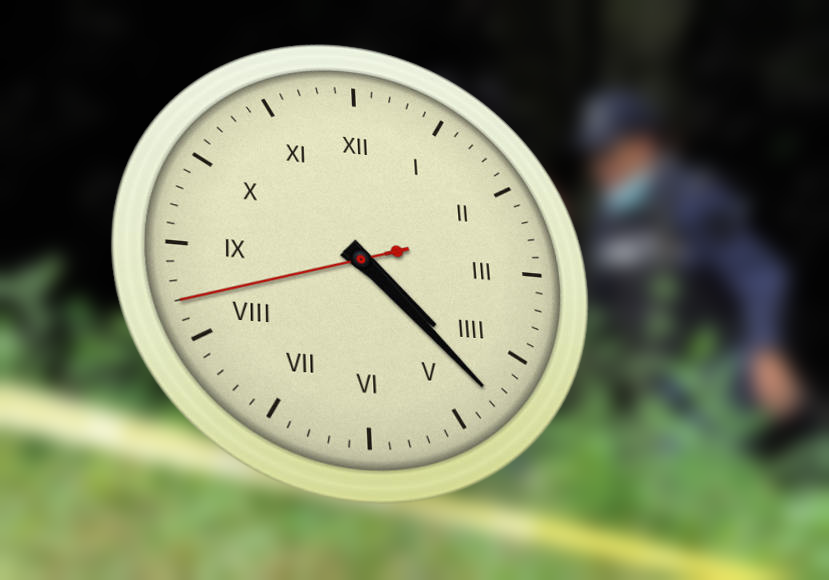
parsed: **4:22:42**
